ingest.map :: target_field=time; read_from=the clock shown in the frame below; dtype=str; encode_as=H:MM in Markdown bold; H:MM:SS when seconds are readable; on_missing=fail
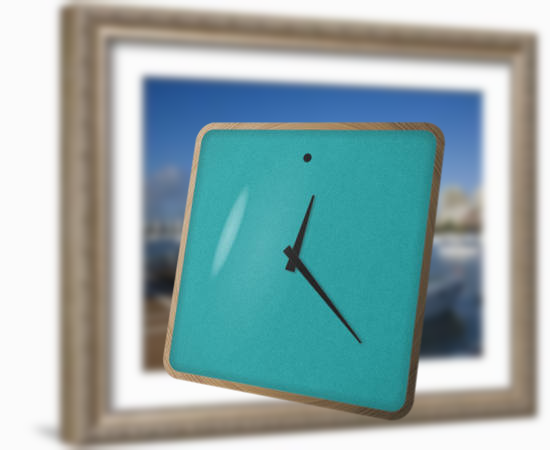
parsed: **12:22**
